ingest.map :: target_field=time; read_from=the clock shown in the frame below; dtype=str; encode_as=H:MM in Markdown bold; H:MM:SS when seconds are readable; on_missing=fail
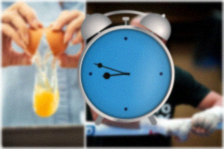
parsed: **8:48**
